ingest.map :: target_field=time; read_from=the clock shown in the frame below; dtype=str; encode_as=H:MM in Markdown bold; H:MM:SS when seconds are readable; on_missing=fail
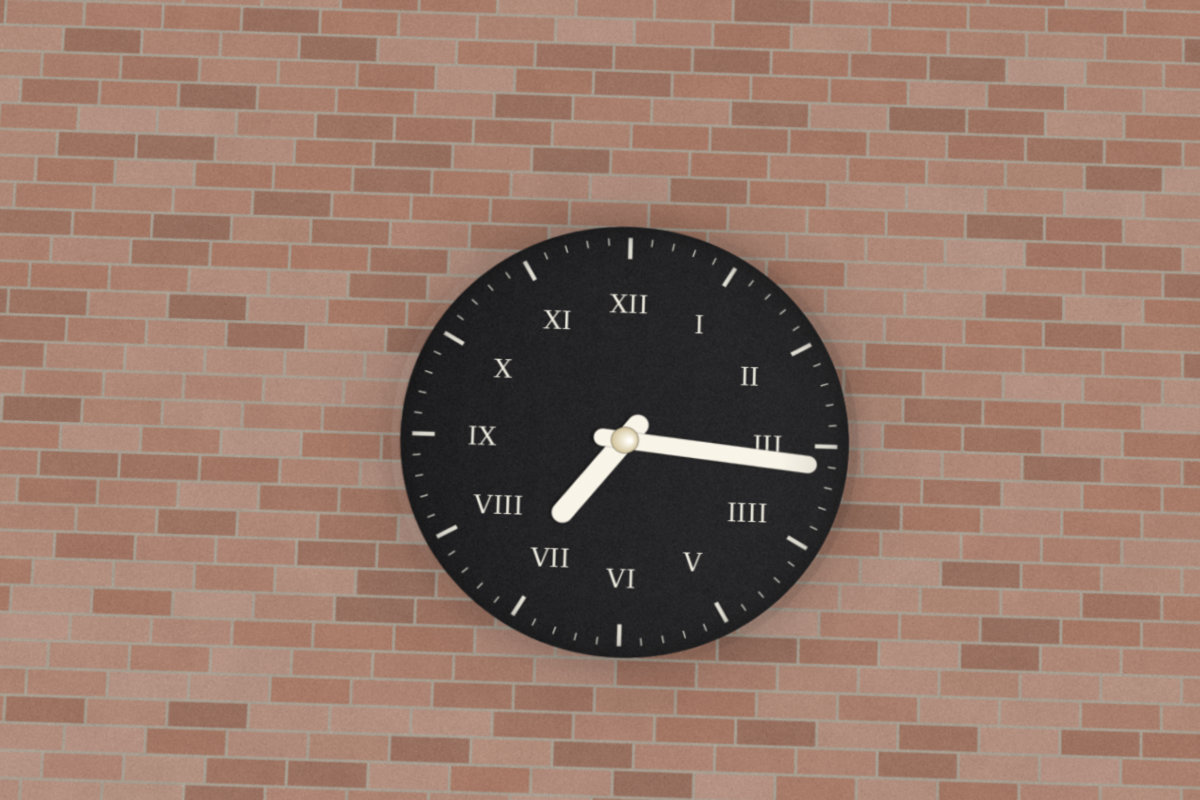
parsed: **7:16**
